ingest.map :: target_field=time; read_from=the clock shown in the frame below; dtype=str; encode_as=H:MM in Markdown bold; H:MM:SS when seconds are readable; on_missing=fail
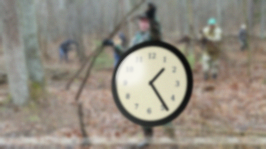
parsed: **1:24**
